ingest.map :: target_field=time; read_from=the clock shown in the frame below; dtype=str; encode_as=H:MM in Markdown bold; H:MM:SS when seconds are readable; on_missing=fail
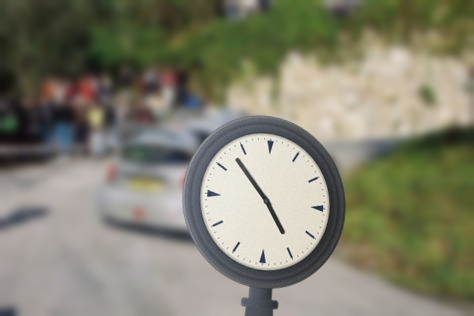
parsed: **4:53**
